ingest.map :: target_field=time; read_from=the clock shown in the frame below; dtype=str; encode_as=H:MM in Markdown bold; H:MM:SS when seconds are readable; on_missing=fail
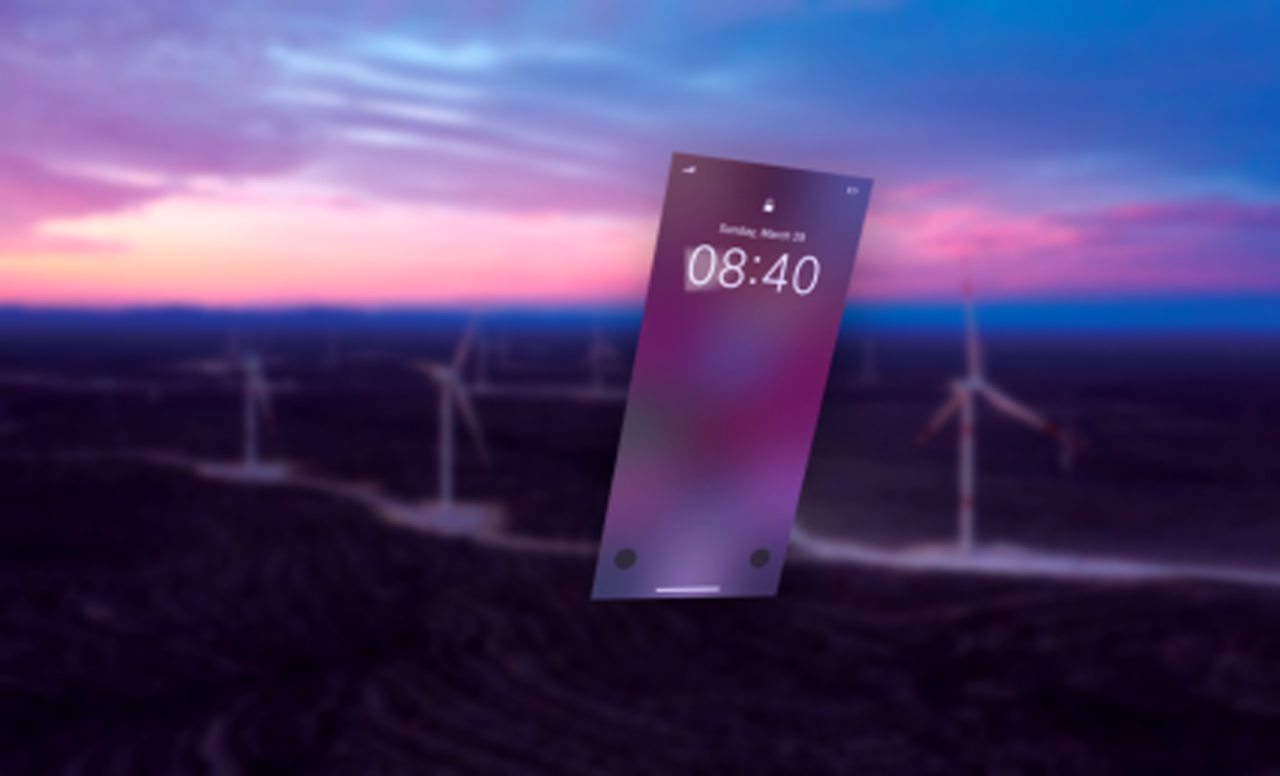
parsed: **8:40**
